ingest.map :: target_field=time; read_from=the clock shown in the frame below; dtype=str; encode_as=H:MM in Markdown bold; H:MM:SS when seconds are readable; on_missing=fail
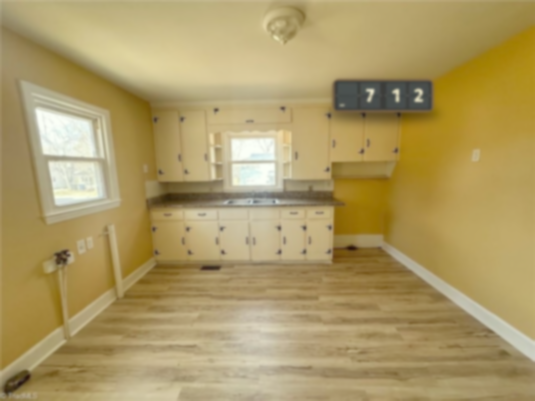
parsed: **7:12**
